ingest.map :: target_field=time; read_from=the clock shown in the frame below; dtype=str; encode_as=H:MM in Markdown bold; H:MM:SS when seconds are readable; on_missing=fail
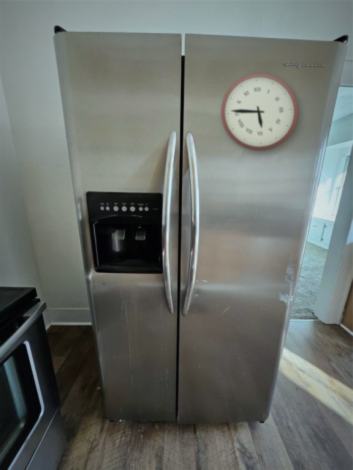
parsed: **5:46**
